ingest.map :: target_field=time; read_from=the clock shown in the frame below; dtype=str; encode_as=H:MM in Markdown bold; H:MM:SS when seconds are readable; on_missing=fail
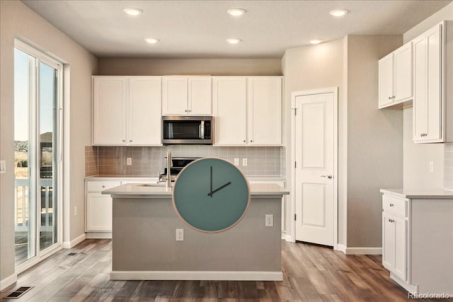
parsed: **2:00**
